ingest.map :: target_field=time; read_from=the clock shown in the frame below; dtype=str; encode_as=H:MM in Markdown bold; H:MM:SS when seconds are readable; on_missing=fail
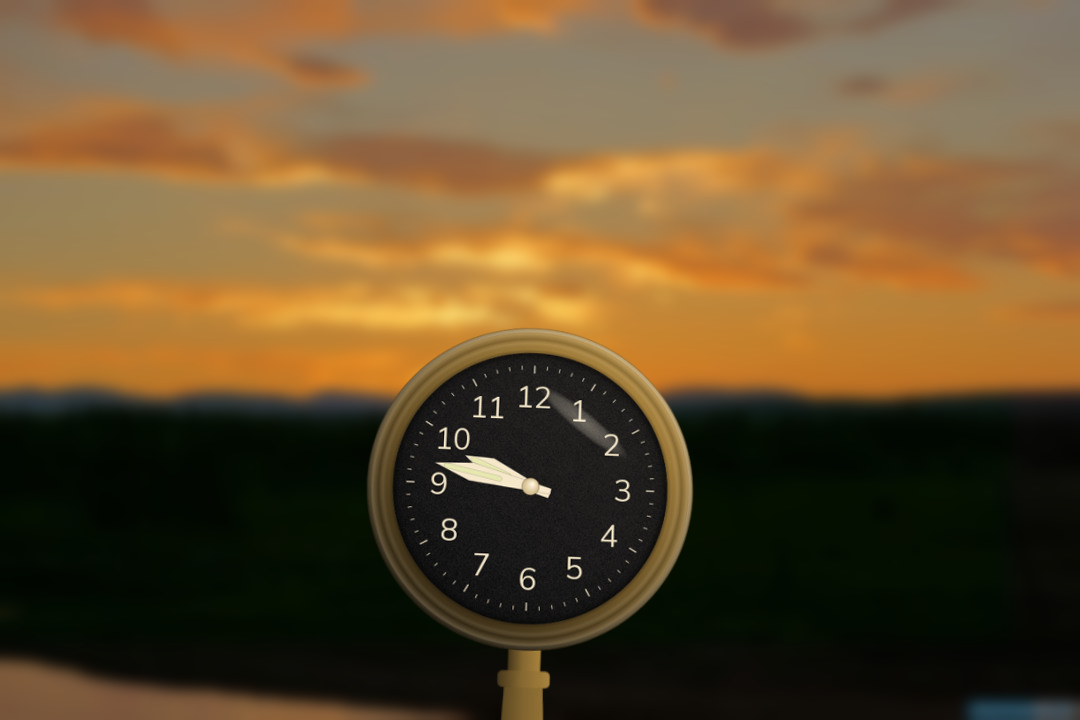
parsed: **9:47**
